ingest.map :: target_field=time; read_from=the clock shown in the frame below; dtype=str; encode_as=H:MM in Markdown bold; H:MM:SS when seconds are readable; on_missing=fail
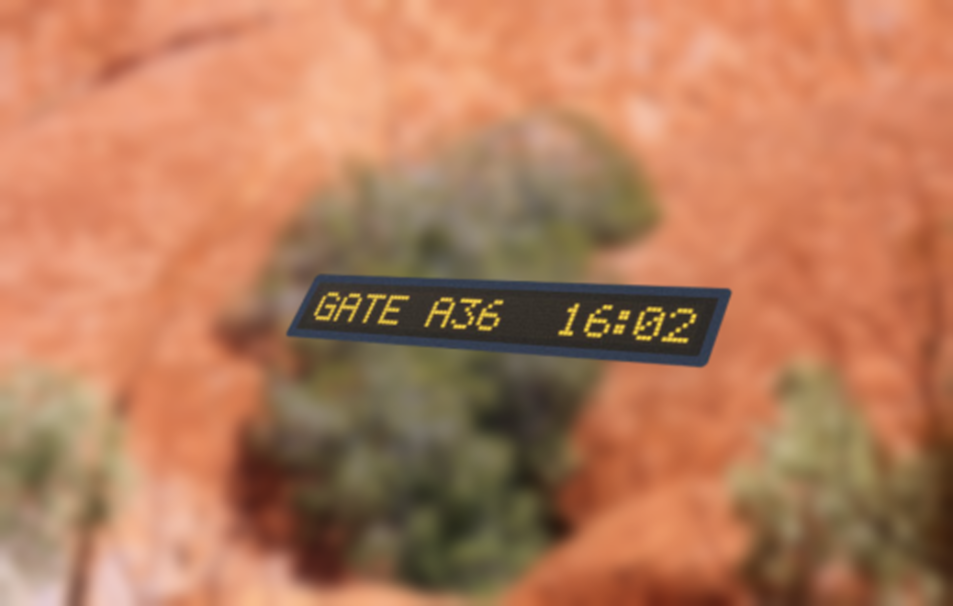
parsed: **16:02**
